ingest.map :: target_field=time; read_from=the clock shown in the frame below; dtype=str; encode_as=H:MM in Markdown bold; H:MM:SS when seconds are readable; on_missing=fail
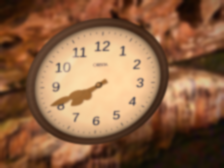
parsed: **7:41**
